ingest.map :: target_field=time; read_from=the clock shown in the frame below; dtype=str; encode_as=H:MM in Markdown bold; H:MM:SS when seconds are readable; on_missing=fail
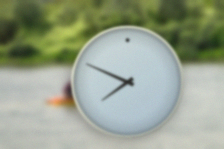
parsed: **7:49**
